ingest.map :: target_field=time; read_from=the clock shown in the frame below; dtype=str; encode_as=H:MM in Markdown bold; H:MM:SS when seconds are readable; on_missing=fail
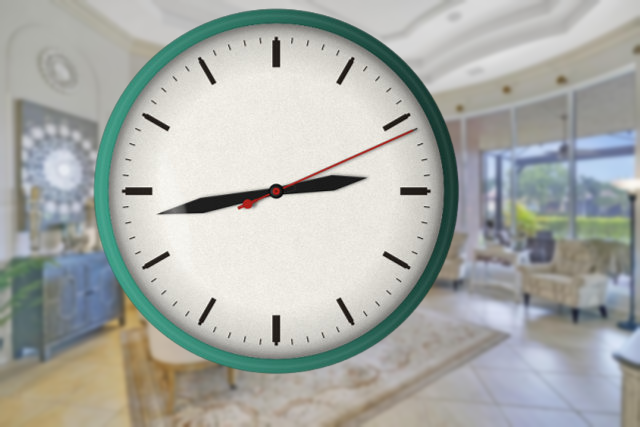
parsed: **2:43:11**
